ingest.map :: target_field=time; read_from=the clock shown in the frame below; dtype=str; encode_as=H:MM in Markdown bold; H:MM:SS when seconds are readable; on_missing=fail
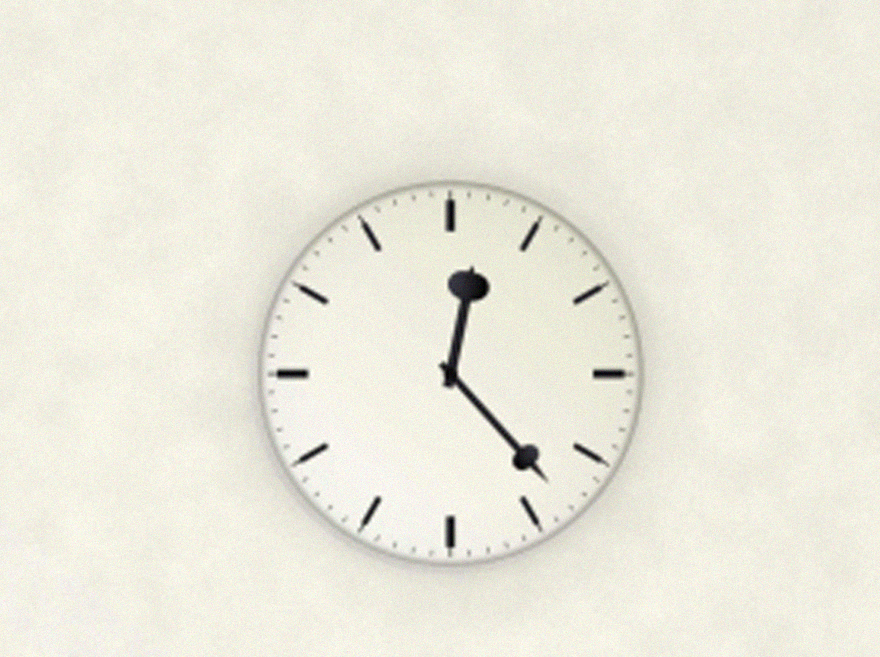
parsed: **12:23**
